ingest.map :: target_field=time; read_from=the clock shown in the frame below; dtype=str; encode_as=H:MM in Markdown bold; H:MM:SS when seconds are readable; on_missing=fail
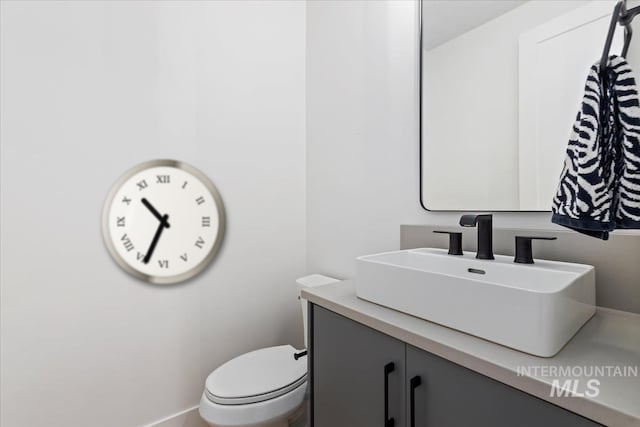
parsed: **10:34**
